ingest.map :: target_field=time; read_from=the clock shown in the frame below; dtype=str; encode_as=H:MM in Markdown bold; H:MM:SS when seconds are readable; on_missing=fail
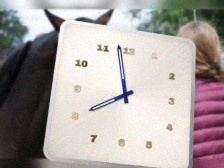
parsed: **7:58**
